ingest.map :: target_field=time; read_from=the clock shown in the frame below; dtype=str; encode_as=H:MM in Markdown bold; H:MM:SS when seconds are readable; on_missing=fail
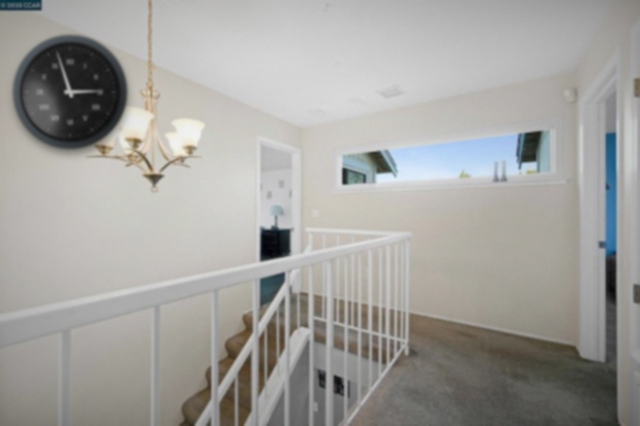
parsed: **2:57**
